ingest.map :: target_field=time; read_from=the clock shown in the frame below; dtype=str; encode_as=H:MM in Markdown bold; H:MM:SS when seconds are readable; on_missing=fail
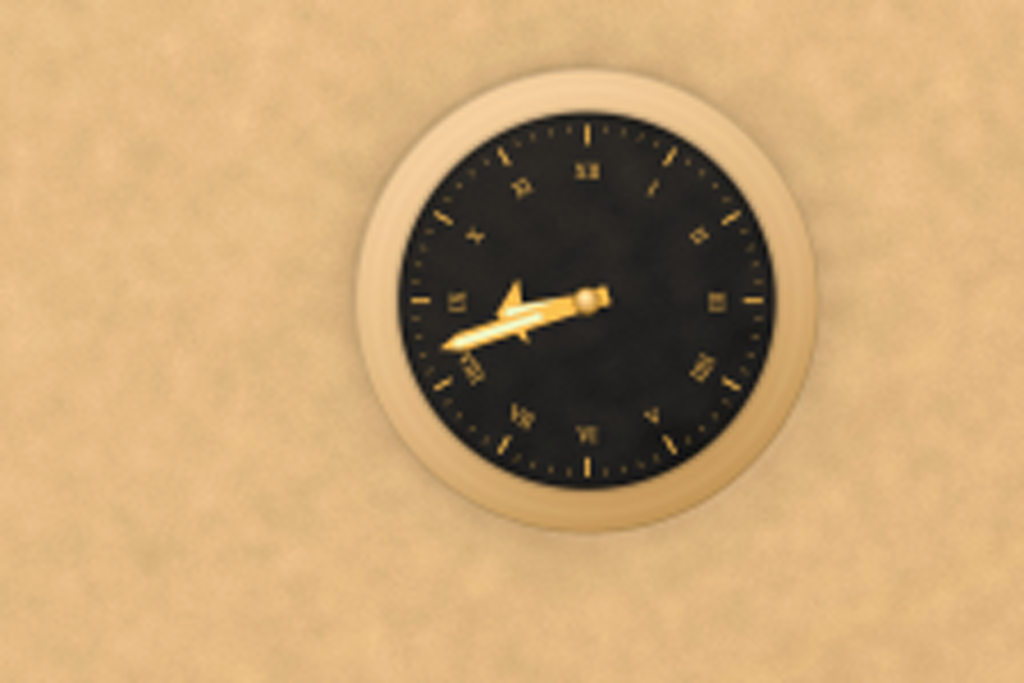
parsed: **8:42**
